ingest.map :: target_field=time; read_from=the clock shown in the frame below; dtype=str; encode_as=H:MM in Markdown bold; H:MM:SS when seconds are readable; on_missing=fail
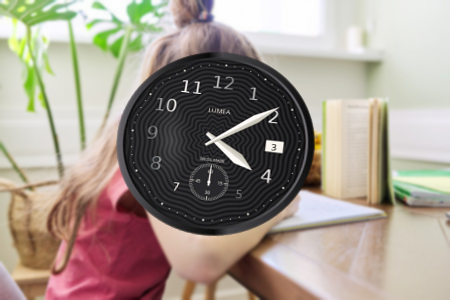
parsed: **4:09**
